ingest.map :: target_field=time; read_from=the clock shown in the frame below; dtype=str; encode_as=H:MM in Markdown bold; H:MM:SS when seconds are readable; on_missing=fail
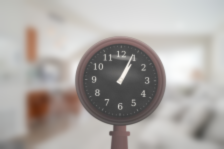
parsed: **1:04**
